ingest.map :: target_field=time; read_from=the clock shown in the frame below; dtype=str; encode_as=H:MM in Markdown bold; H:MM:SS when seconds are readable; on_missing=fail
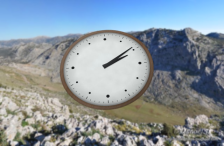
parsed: **2:09**
